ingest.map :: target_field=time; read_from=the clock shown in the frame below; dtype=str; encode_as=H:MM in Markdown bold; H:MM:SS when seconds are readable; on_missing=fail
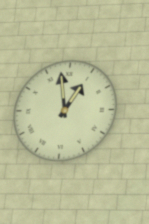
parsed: **12:58**
